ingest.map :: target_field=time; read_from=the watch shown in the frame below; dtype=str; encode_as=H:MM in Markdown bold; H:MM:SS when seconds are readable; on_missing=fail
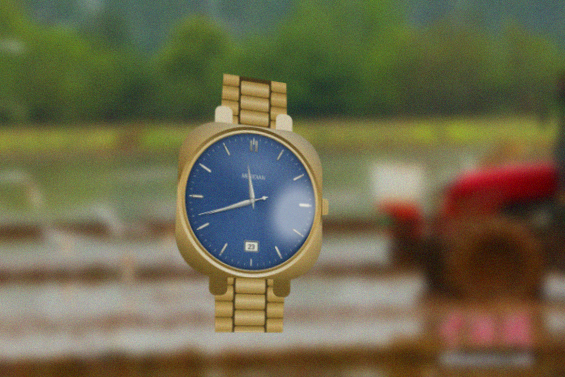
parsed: **11:41:42**
